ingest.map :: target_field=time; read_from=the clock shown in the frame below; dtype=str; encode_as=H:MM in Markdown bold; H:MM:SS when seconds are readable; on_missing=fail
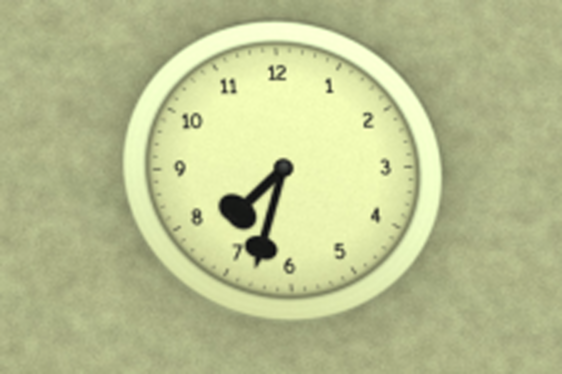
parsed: **7:33**
